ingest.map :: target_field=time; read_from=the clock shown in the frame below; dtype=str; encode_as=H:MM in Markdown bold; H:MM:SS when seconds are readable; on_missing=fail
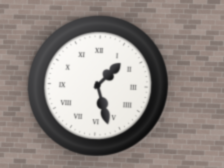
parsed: **1:27**
